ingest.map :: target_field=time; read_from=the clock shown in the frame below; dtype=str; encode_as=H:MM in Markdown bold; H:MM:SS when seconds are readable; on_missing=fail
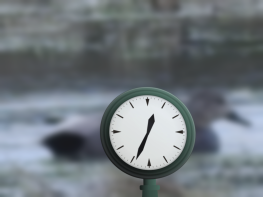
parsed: **12:34**
